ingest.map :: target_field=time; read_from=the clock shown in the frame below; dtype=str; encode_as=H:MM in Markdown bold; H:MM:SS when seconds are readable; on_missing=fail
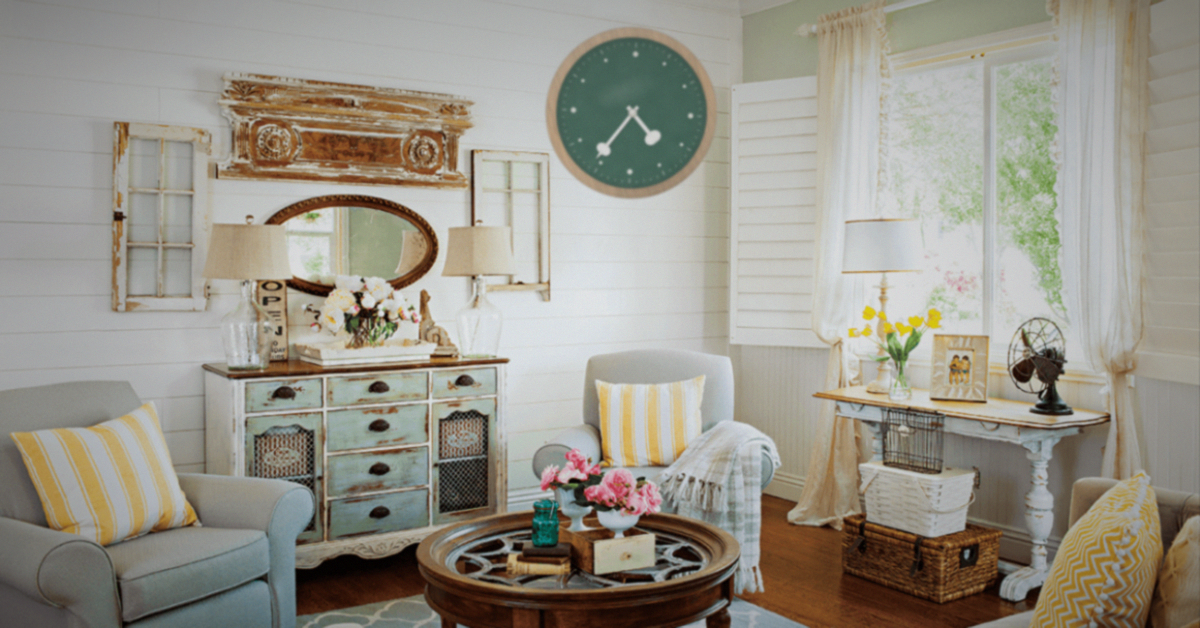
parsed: **4:36**
